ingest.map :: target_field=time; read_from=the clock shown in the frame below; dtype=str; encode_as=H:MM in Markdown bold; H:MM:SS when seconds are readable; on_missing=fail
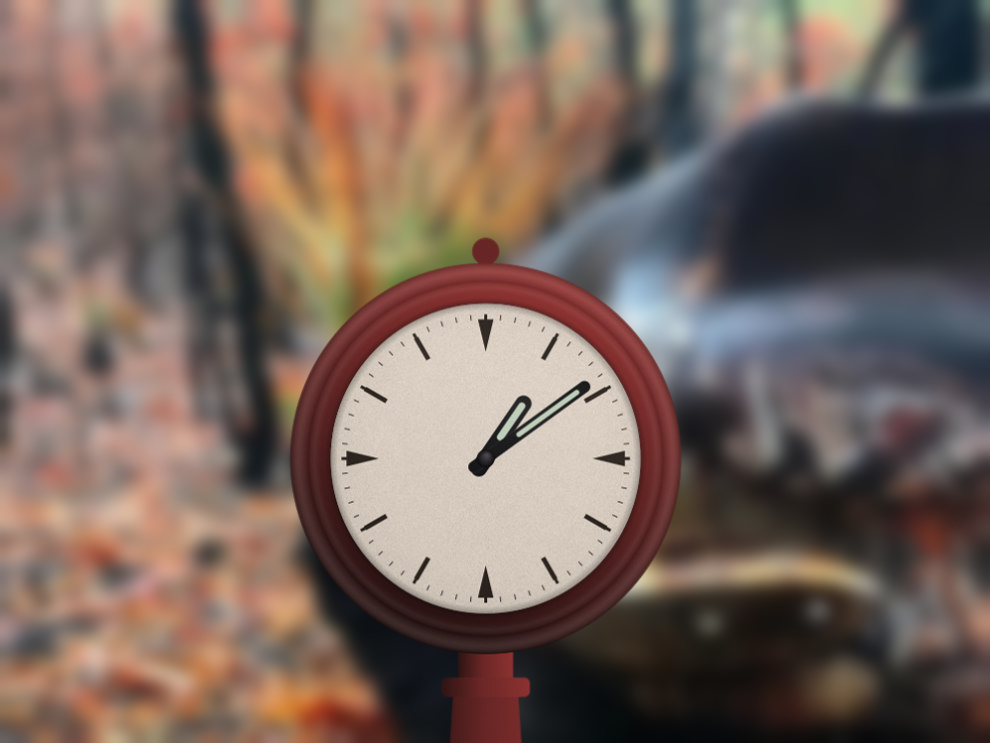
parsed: **1:09**
